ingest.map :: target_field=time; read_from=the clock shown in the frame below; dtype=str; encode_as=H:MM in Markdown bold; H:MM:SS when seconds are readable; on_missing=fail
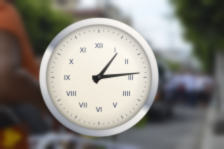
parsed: **1:14**
